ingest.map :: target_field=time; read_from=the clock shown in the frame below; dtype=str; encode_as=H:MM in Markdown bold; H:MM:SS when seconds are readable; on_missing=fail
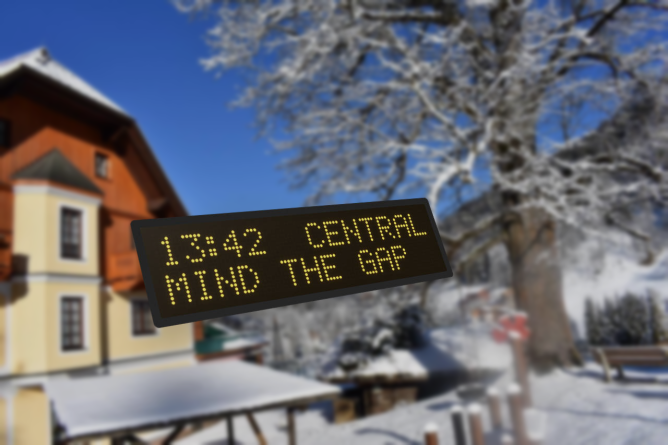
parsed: **13:42**
